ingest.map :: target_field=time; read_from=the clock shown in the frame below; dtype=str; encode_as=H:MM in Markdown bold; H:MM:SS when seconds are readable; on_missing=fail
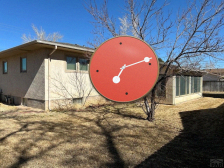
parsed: **7:13**
